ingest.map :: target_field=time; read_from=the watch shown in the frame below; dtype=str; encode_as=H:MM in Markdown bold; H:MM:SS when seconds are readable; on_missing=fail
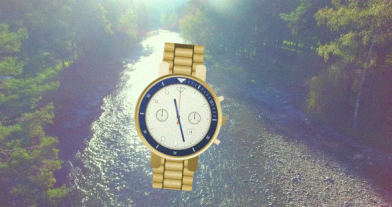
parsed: **11:27**
